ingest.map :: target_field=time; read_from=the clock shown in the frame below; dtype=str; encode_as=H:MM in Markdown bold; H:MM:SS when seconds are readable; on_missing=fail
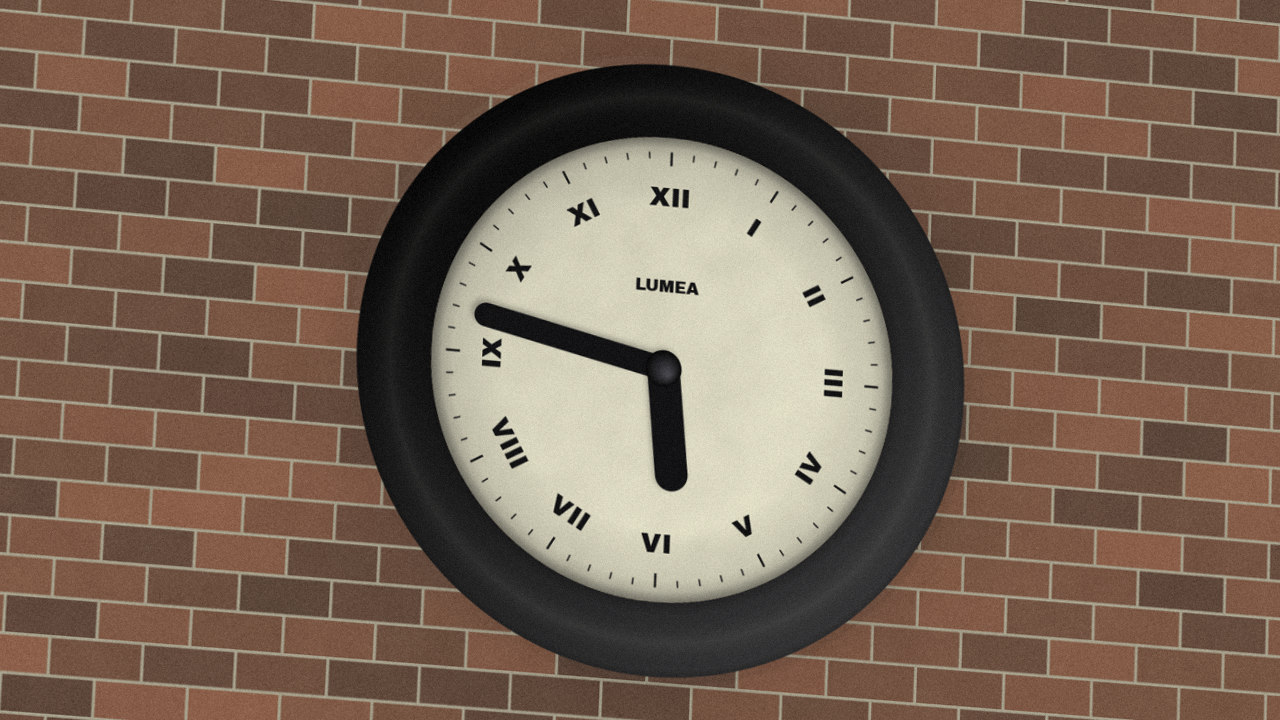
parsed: **5:47**
